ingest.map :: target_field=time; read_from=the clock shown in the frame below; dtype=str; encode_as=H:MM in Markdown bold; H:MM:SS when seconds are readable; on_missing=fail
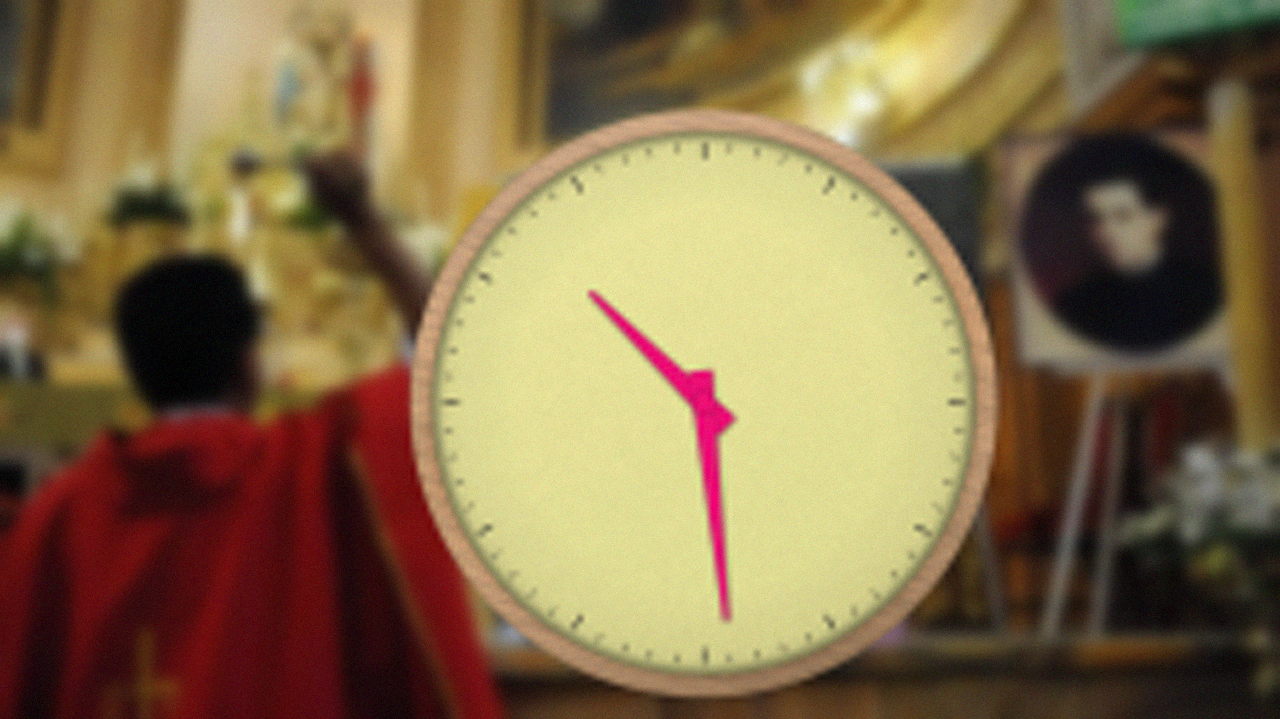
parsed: **10:29**
